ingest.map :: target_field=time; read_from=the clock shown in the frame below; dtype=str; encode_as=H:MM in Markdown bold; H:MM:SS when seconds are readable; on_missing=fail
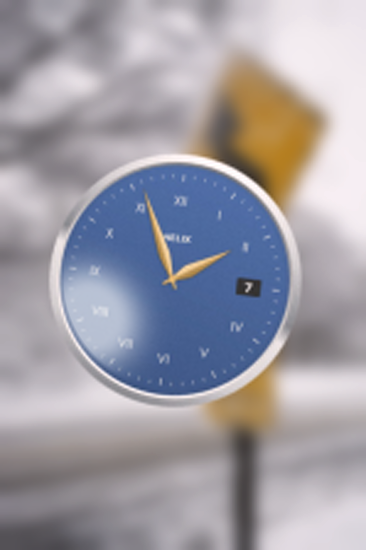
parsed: **1:56**
